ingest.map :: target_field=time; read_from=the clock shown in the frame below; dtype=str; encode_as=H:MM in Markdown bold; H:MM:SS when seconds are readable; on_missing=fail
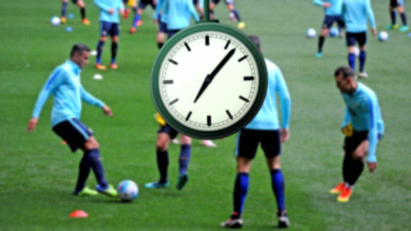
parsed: **7:07**
